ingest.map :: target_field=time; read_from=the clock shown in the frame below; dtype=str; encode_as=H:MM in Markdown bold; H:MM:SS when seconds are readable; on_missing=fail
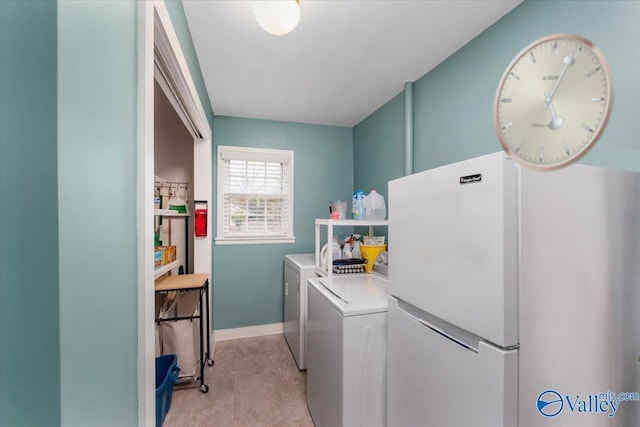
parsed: **5:04**
